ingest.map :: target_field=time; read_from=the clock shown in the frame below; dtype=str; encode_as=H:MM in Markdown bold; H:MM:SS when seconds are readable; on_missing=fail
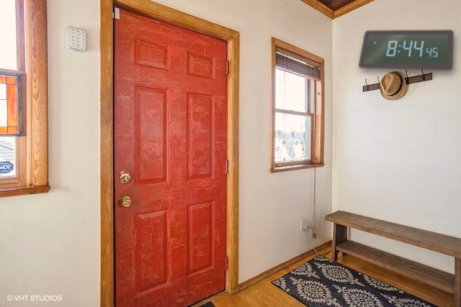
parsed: **8:44:45**
